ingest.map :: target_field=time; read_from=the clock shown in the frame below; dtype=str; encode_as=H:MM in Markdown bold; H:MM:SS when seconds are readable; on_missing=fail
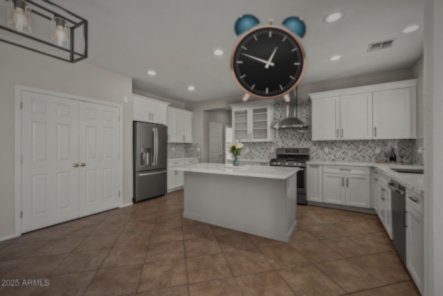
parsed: **12:48**
